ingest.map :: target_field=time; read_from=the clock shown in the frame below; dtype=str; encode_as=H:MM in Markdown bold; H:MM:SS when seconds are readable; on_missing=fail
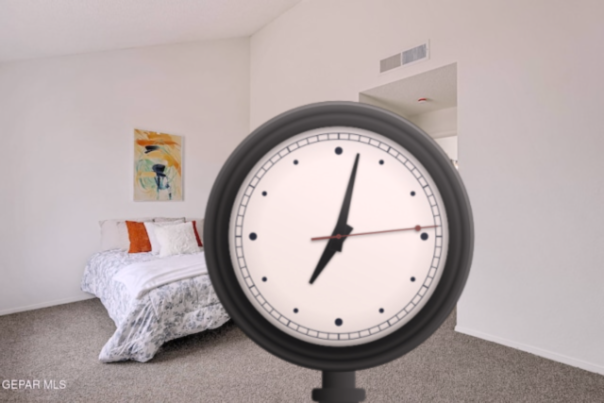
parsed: **7:02:14**
